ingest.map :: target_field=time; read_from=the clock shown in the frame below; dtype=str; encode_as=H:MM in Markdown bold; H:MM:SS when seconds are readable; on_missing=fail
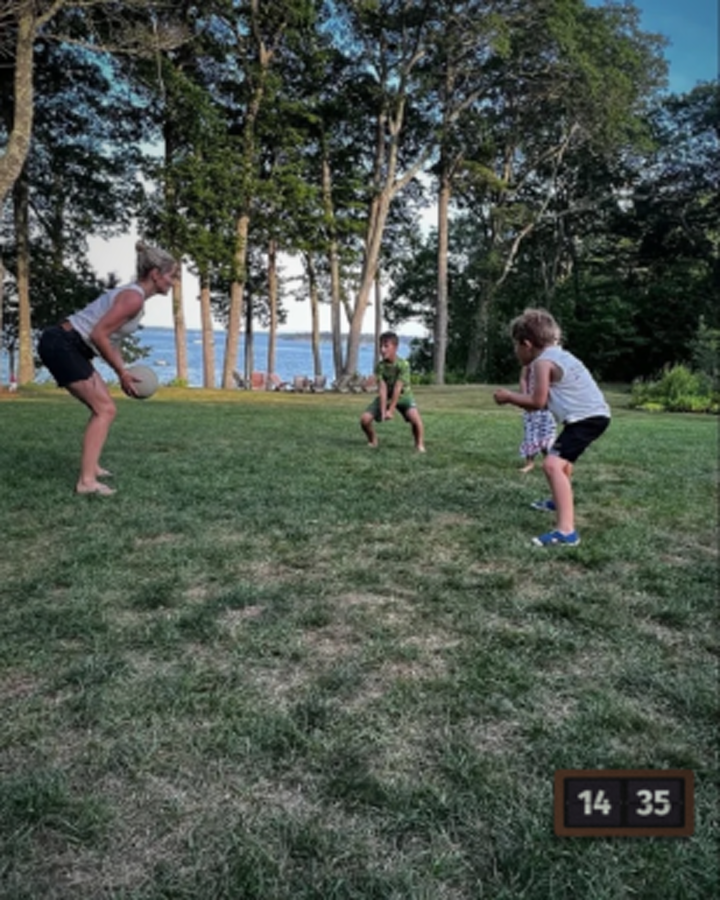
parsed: **14:35**
